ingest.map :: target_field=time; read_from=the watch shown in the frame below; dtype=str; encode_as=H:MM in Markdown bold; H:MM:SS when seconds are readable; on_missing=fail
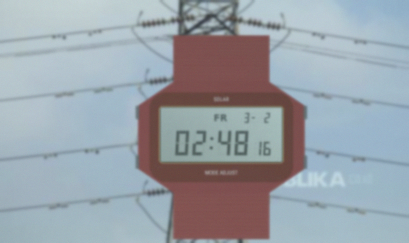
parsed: **2:48:16**
